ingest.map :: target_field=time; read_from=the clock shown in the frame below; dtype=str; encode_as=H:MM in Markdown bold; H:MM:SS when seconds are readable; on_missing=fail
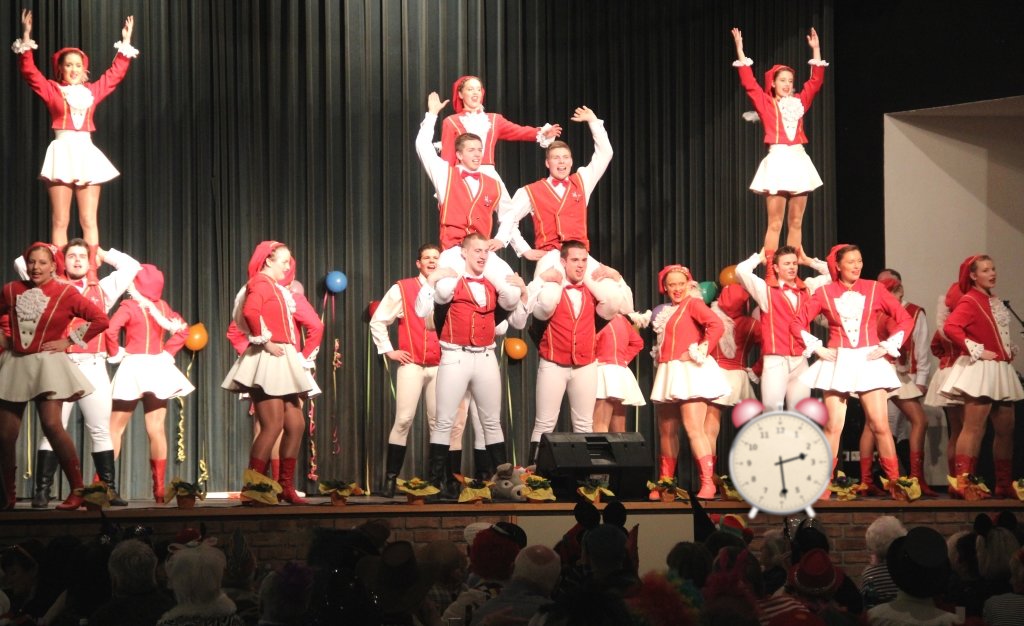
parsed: **2:29**
